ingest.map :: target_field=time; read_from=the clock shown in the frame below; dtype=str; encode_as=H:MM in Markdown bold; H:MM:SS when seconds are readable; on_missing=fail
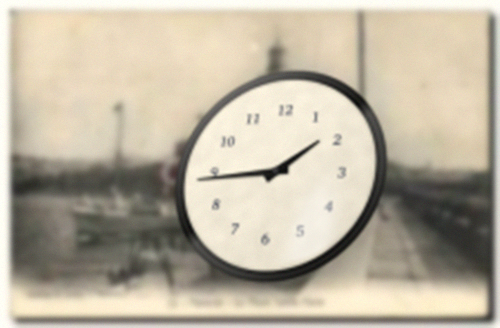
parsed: **1:44**
